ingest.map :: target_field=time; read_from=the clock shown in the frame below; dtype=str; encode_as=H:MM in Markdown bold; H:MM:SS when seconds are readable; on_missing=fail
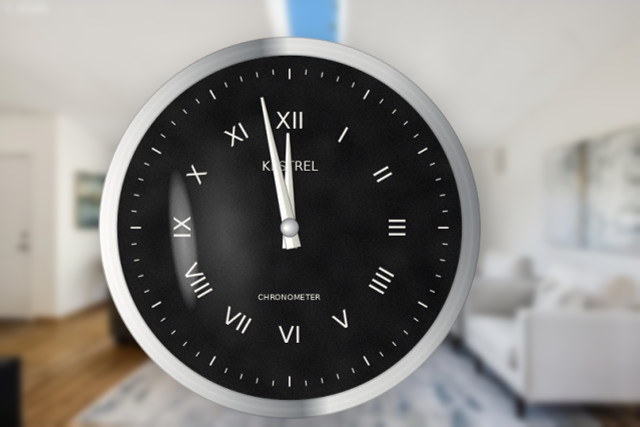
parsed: **11:58**
